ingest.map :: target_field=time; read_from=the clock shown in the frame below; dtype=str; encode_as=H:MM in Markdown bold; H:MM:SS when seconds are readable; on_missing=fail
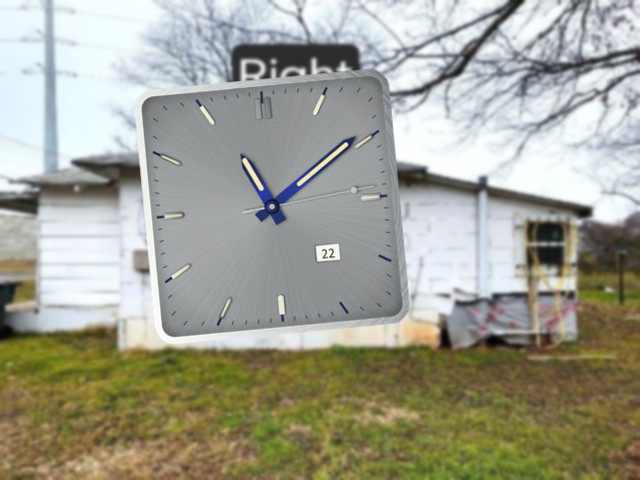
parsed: **11:09:14**
